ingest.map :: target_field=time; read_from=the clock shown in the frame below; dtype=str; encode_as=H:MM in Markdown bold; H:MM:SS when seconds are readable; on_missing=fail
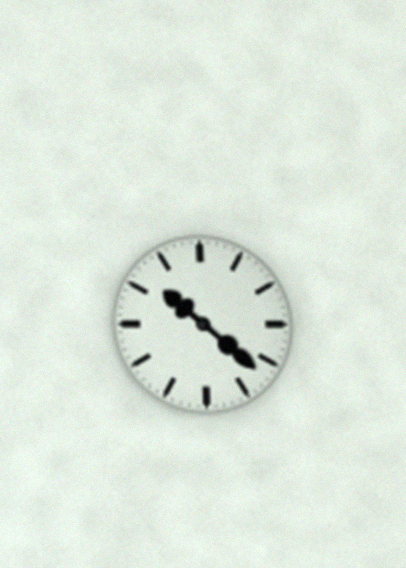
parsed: **10:22**
